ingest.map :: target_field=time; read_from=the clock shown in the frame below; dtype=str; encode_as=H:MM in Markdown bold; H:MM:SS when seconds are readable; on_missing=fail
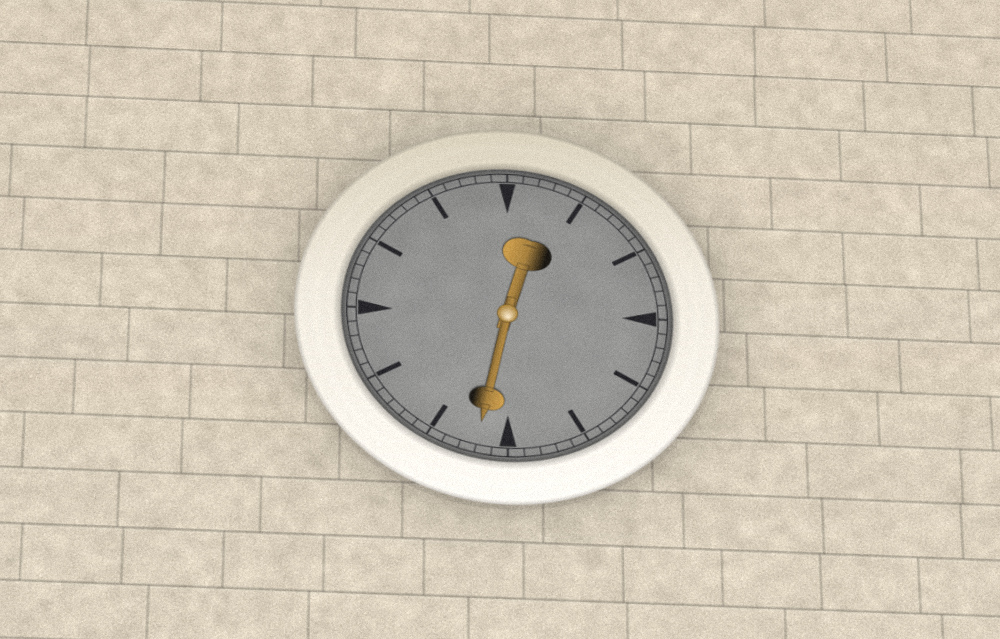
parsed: **12:32**
